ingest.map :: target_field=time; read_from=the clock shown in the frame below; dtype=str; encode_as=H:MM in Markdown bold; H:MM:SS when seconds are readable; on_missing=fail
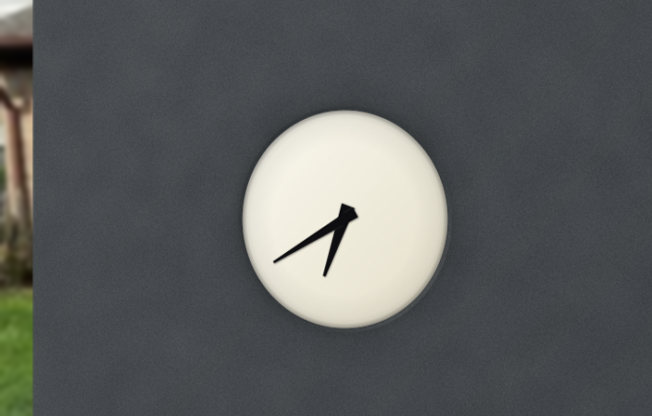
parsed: **6:40**
